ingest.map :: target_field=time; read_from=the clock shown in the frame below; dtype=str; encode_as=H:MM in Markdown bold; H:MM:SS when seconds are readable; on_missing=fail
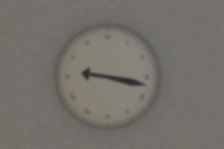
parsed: **9:17**
